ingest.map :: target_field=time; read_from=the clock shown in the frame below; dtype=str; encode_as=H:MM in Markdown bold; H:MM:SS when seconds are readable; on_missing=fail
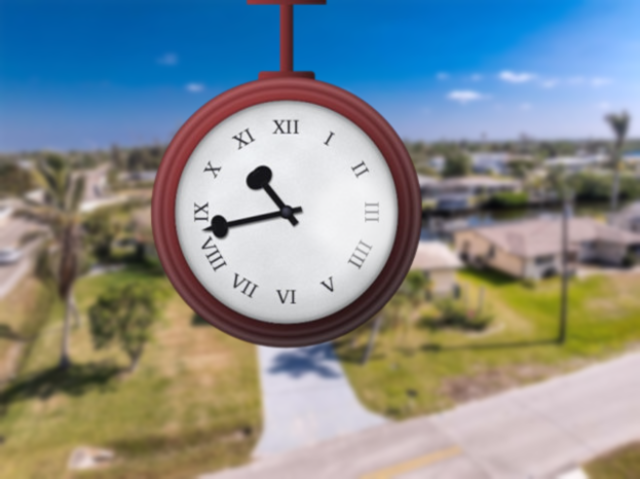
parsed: **10:43**
